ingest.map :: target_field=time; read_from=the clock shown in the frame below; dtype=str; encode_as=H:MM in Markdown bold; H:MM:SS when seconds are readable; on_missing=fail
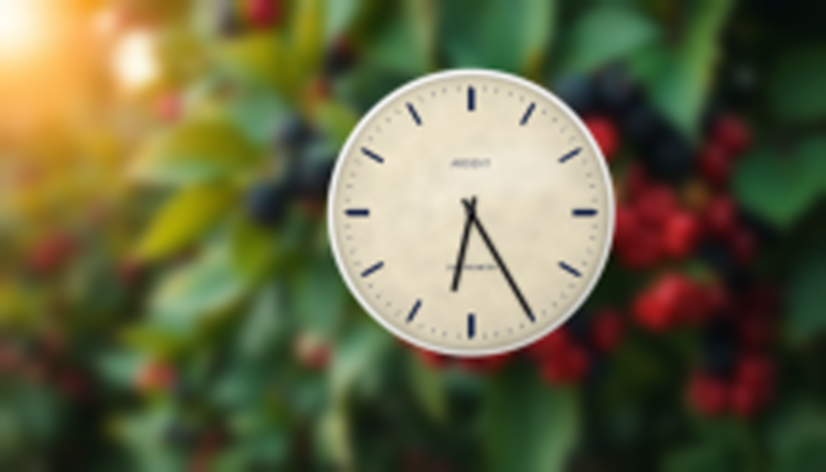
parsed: **6:25**
